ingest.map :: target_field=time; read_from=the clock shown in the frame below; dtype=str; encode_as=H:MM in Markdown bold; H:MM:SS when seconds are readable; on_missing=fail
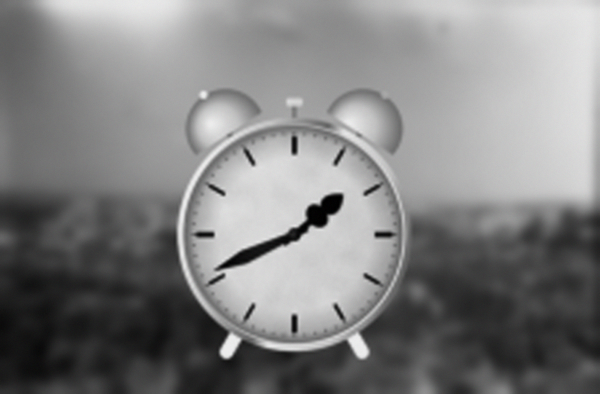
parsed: **1:41**
